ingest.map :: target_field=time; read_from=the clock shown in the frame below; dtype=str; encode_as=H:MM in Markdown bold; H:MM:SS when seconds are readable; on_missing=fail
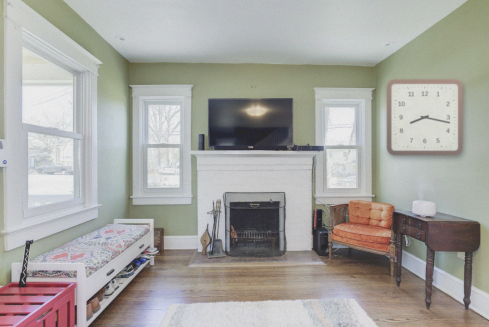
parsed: **8:17**
